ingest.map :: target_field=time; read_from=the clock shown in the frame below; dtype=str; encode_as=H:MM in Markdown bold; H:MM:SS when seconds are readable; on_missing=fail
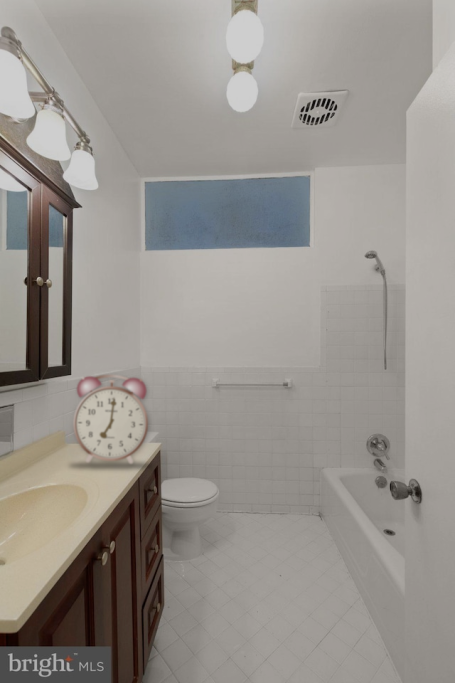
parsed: **7:01**
